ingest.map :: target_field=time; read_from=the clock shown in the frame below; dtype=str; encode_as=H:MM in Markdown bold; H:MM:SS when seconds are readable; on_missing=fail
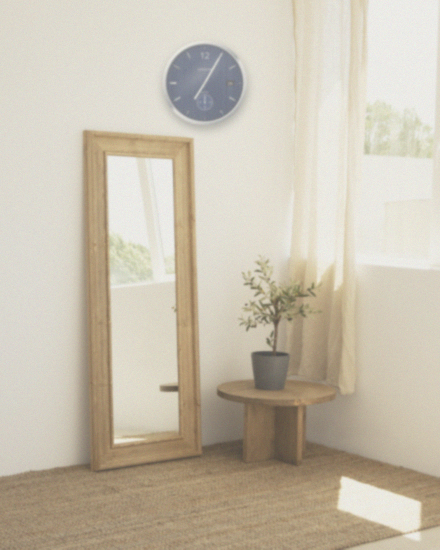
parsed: **7:05**
